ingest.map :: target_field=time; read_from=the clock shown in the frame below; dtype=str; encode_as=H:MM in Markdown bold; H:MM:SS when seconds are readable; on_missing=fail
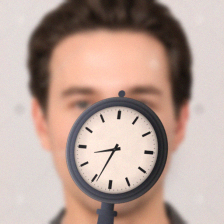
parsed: **8:34**
